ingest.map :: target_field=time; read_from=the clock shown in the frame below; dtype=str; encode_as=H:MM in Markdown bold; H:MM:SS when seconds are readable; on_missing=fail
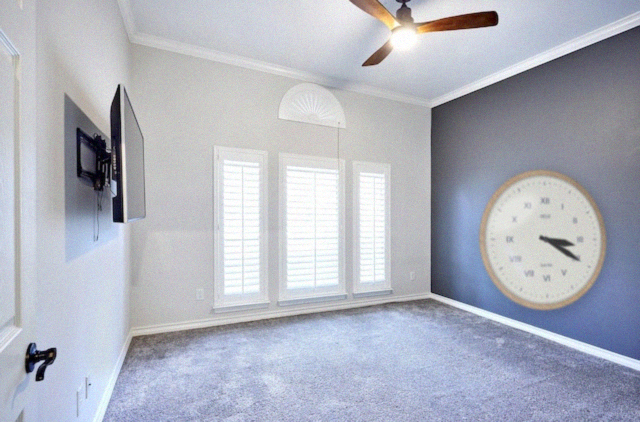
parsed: **3:20**
